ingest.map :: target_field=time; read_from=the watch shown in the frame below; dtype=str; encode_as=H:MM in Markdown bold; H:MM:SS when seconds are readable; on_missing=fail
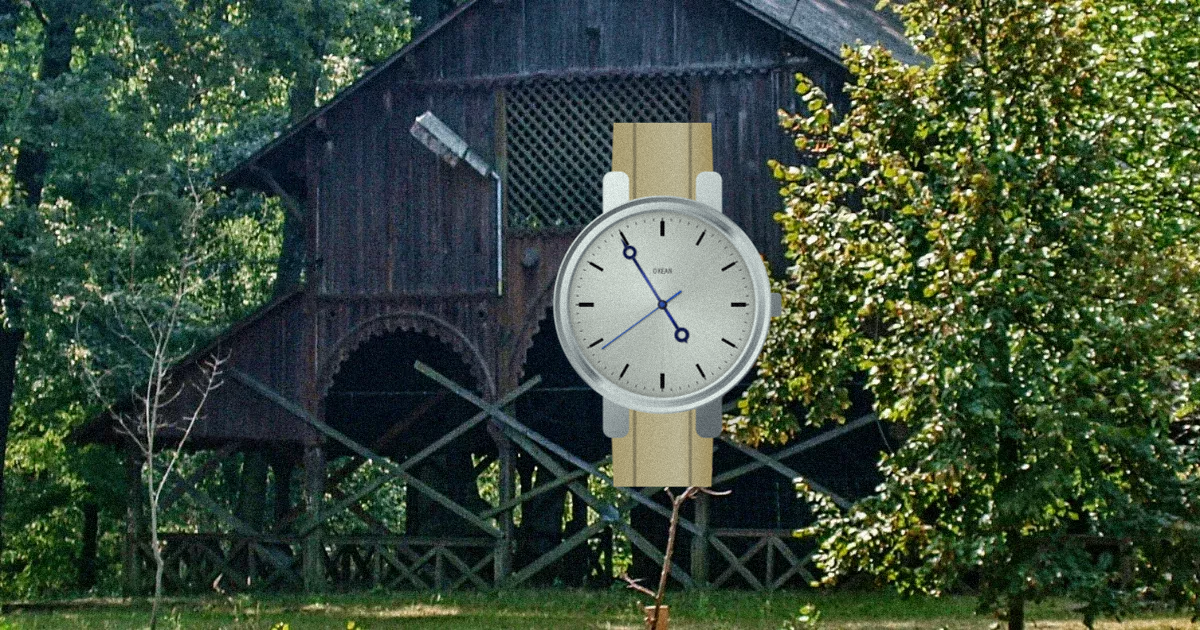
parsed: **4:54:39**
